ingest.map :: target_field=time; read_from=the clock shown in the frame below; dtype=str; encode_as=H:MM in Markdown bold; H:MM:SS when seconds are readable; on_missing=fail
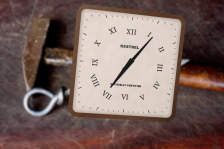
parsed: **7:06**
